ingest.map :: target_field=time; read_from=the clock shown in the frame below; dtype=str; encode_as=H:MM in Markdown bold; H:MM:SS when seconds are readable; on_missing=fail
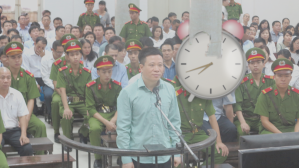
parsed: **7:42**
